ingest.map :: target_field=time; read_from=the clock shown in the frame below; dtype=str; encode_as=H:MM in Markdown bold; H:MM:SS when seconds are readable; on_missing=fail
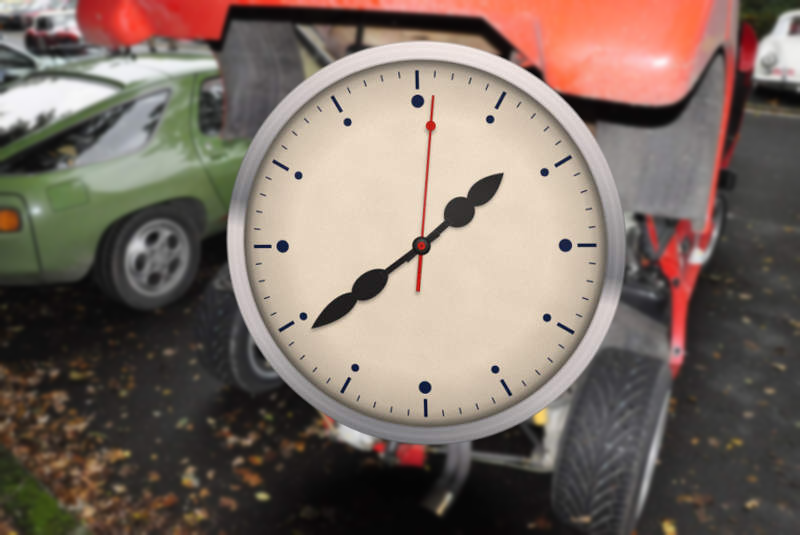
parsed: **1:39:01**
